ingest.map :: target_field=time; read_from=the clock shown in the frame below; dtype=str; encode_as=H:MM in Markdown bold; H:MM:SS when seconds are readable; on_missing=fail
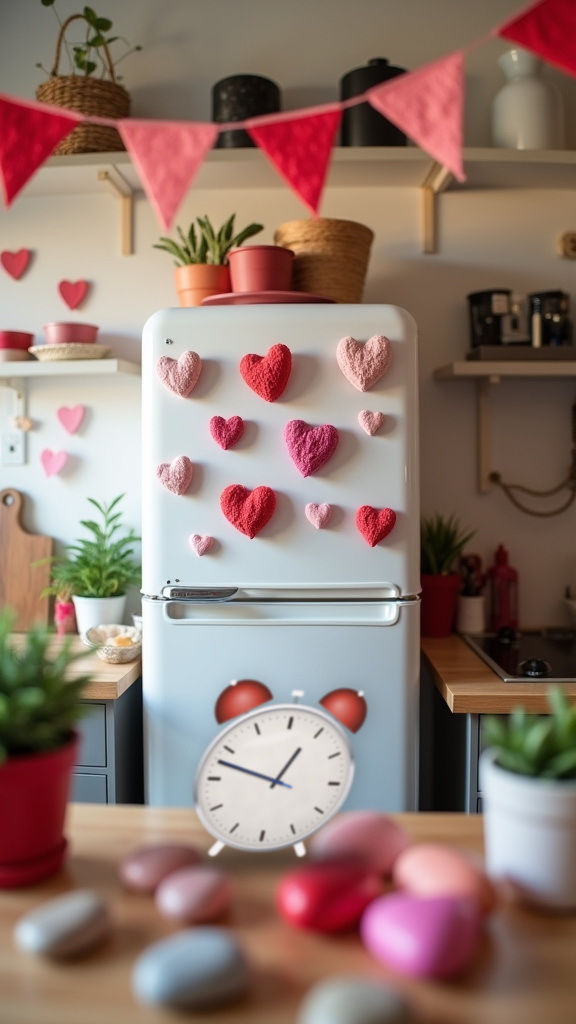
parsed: **12:47:48**
